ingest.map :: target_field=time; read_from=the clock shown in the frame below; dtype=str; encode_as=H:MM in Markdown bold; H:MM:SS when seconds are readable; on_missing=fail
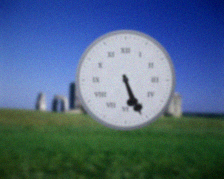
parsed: **5:26**
